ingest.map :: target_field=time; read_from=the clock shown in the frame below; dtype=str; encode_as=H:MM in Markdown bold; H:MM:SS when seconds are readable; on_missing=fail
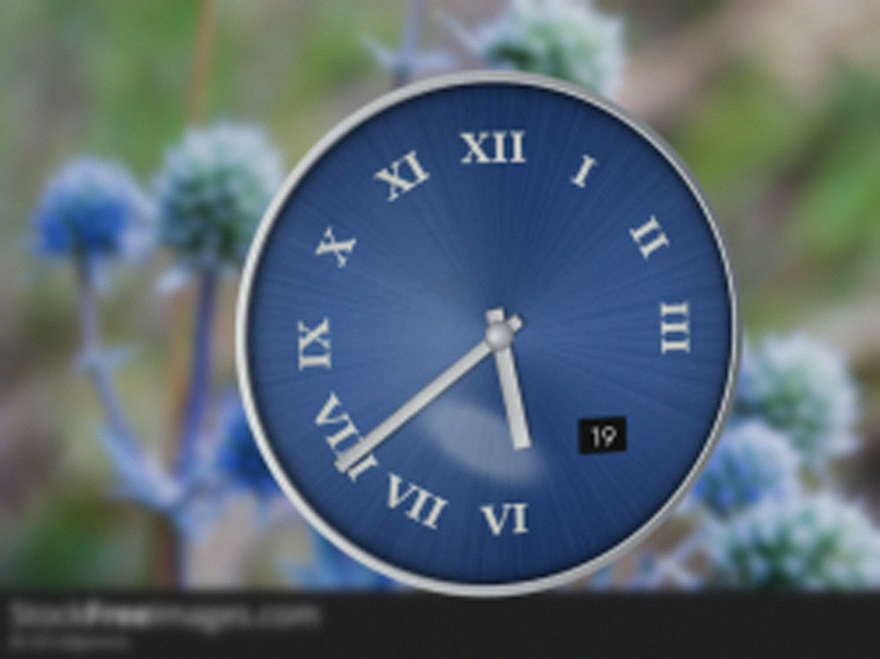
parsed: **5:39**
